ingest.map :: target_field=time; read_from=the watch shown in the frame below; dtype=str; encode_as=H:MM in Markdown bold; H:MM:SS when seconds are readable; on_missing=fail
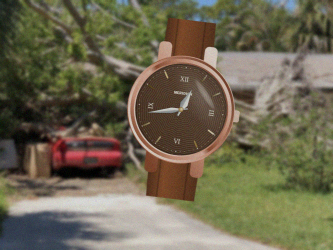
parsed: **12:43**
